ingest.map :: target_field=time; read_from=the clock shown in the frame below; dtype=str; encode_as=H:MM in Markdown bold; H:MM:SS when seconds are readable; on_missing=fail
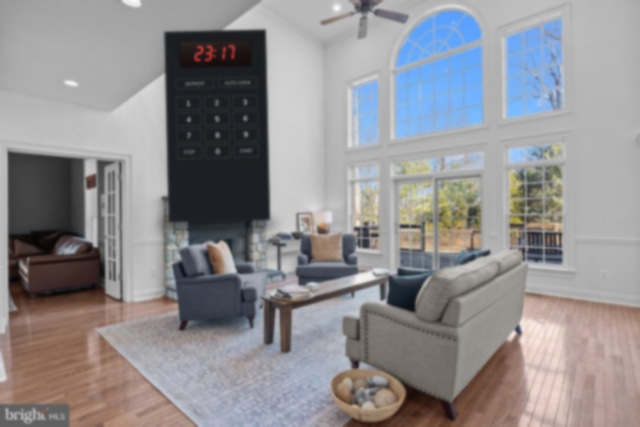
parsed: **23:17**
